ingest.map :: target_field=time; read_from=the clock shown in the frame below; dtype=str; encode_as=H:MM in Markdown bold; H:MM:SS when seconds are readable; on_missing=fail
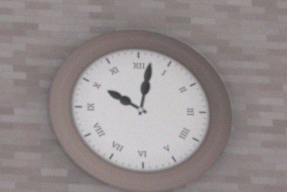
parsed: **10:02**
